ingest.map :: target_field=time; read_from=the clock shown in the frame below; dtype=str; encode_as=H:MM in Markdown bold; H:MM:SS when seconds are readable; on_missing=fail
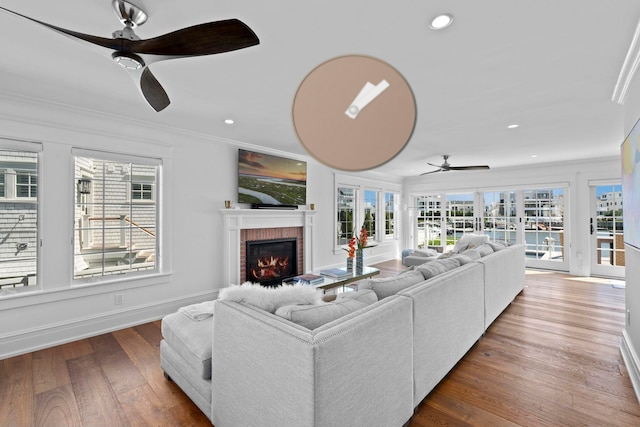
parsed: **1:08**
